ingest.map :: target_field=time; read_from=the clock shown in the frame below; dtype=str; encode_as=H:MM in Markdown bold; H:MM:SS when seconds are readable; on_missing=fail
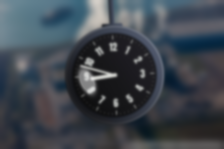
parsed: **8:48**
